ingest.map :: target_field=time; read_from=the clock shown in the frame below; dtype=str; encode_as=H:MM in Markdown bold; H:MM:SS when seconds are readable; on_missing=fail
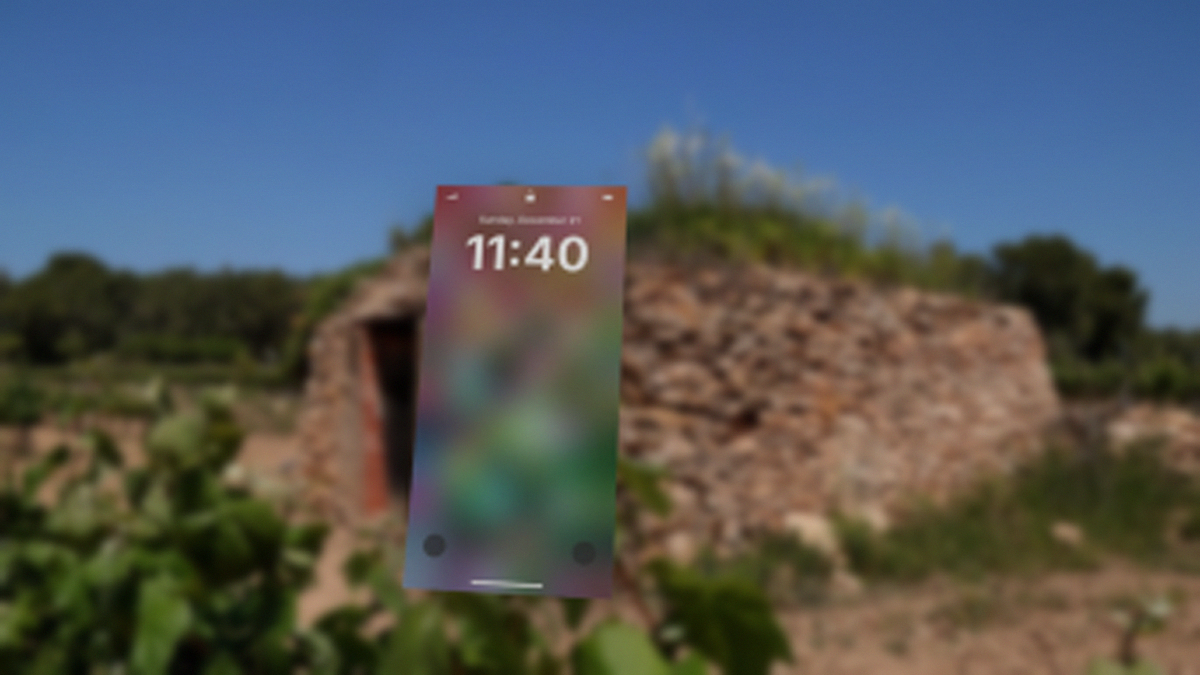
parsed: **11:40**
